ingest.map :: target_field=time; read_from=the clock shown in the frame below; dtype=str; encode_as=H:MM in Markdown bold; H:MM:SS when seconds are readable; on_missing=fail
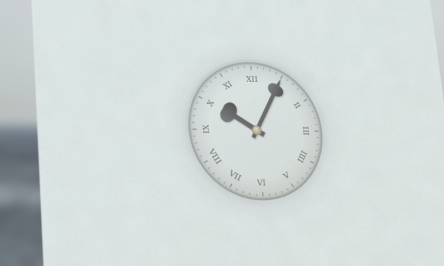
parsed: **10:05**
